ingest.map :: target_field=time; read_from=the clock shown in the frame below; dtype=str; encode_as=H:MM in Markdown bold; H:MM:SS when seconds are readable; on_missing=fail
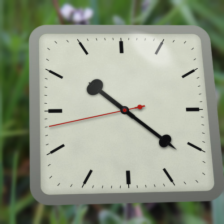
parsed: **10:21:43**
